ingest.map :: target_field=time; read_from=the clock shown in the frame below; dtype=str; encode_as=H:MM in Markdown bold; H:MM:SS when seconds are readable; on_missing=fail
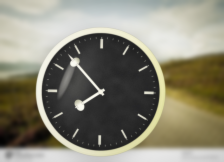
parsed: **7:53**
